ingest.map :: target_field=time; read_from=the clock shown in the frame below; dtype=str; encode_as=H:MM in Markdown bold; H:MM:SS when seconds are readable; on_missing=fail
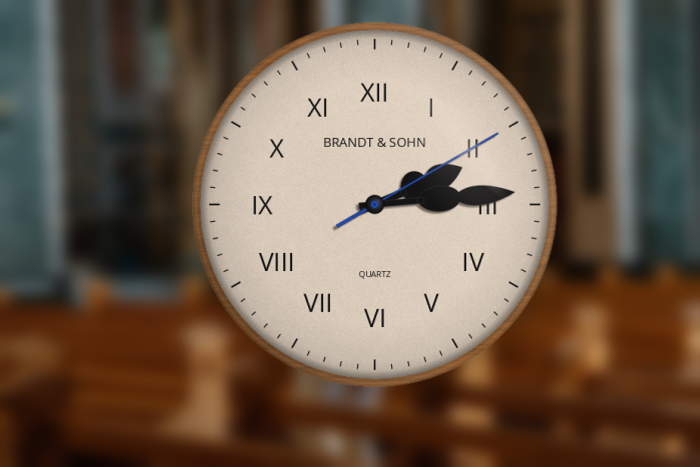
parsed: **2:14:10**
